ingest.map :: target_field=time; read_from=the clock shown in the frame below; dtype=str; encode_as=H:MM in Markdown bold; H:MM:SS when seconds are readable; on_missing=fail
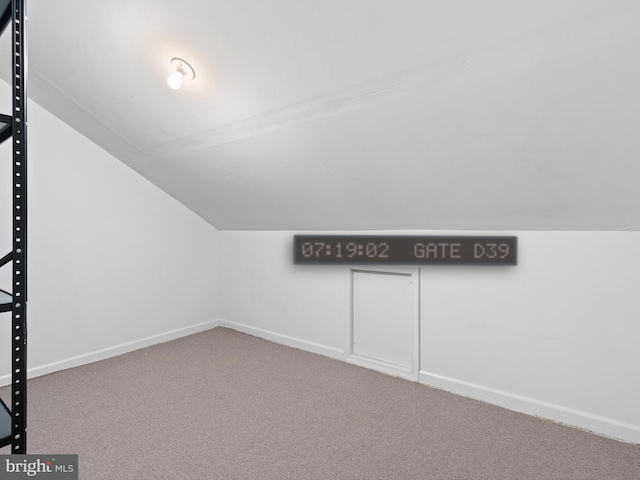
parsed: **7:19:02**
